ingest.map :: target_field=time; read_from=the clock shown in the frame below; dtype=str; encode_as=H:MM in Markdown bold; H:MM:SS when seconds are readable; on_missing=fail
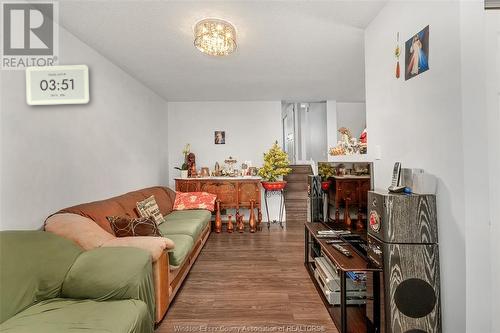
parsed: **3:51**
